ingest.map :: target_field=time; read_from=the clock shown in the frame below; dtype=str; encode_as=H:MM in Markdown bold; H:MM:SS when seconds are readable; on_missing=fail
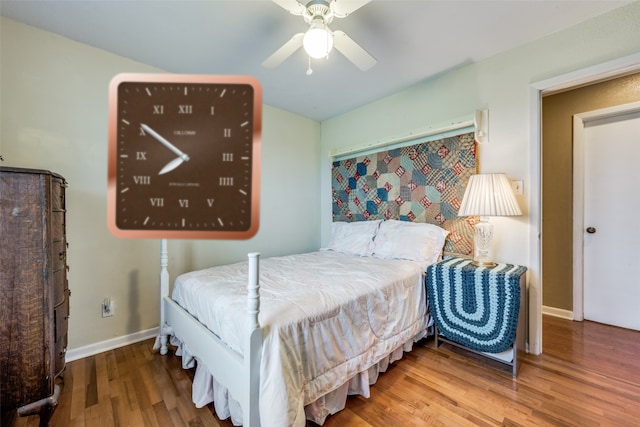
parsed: **7:51**
